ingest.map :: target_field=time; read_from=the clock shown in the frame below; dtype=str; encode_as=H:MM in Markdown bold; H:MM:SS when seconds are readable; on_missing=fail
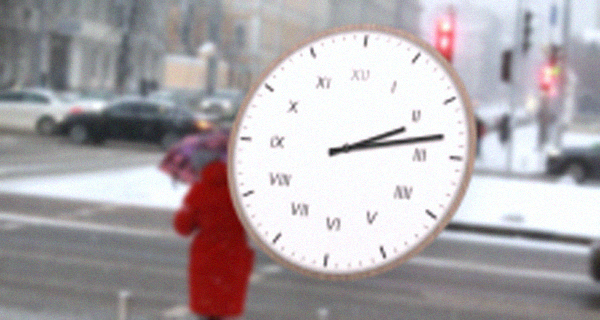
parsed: **2:13**
